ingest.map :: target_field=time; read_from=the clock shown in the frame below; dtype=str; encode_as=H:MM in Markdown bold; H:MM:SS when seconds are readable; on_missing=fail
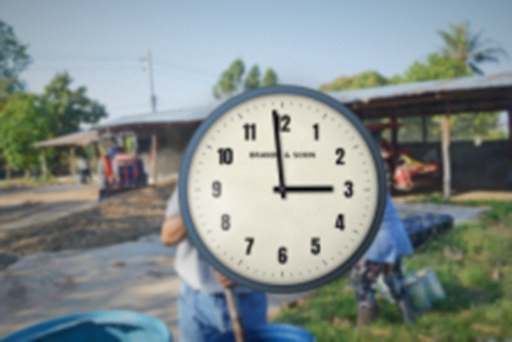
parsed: **2:59**
